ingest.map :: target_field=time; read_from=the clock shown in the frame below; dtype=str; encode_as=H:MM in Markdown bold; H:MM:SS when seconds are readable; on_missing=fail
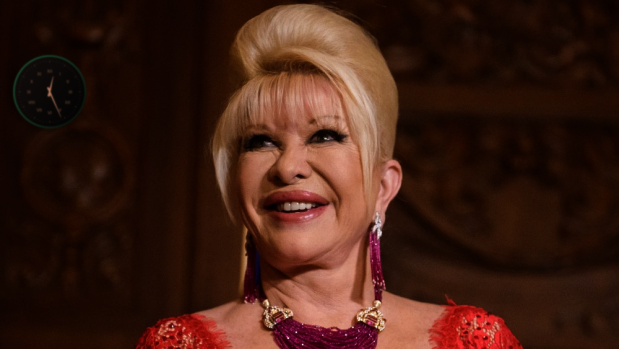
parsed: **12:26**
